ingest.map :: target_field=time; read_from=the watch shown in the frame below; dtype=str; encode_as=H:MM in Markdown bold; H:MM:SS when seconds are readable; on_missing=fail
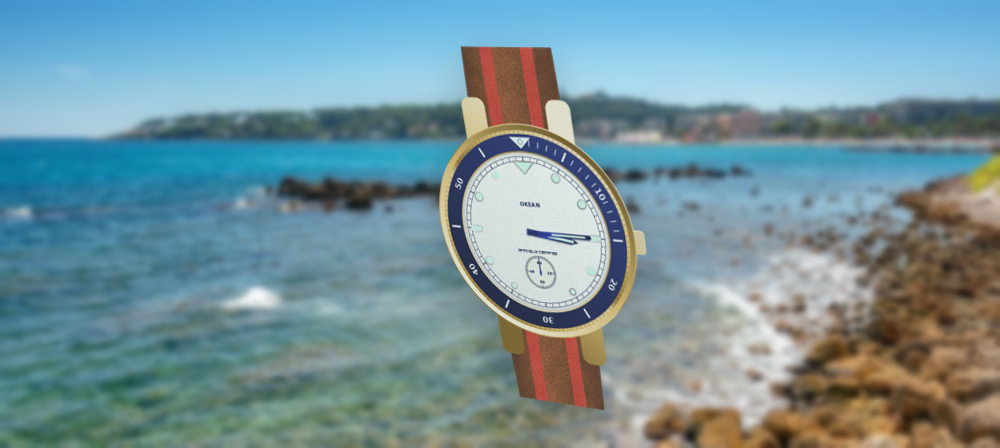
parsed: **3:15**
